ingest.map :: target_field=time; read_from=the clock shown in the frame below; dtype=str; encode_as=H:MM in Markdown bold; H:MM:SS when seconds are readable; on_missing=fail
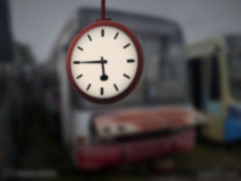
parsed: **5:45**
